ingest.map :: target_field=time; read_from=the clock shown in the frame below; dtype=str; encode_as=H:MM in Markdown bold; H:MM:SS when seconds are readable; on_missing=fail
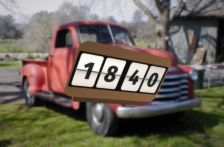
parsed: **18:40**
